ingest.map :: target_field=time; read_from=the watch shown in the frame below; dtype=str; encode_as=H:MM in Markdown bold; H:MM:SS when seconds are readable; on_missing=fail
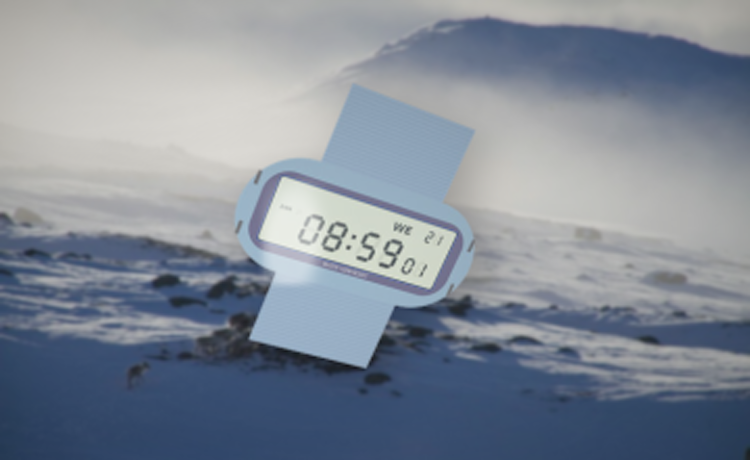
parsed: **8:59:01**
